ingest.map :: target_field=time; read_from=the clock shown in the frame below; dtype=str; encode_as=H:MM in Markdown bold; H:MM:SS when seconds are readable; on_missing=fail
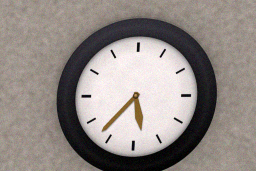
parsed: **5:37**
